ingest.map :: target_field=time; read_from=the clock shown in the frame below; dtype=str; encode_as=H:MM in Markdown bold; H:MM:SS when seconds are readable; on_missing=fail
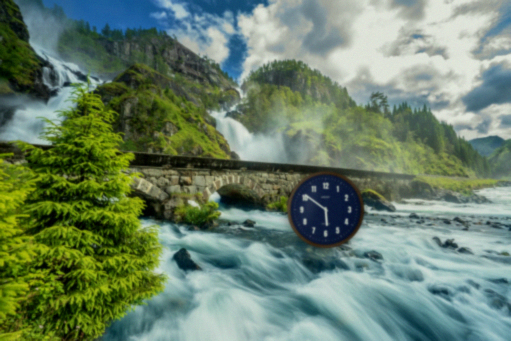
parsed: **5:51**
